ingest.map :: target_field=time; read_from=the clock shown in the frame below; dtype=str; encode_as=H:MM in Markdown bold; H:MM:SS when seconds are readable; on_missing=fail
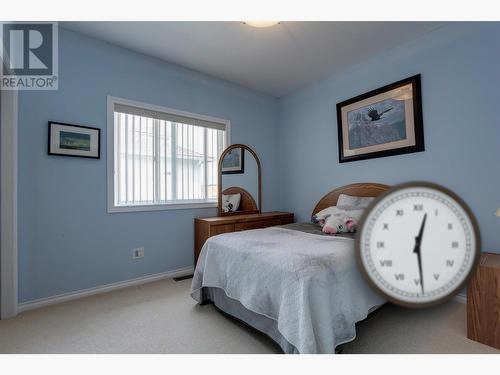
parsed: **12:29**
